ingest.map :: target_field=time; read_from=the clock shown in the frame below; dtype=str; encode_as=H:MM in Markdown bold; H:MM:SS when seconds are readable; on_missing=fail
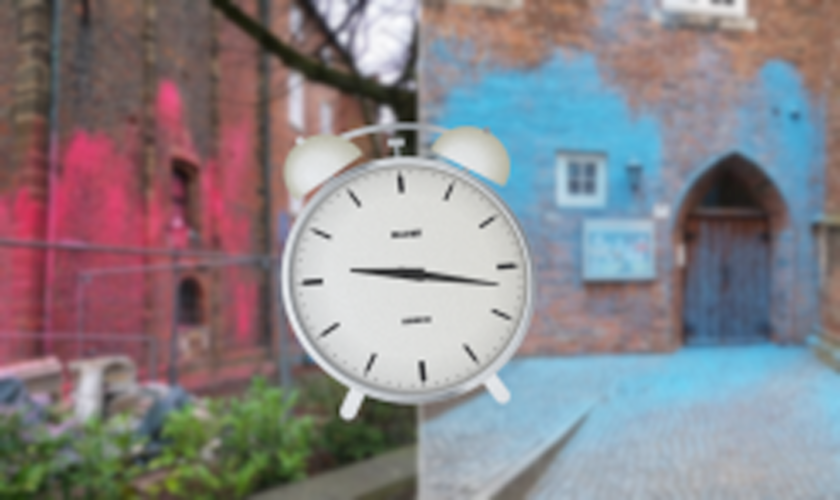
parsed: **9:17**
